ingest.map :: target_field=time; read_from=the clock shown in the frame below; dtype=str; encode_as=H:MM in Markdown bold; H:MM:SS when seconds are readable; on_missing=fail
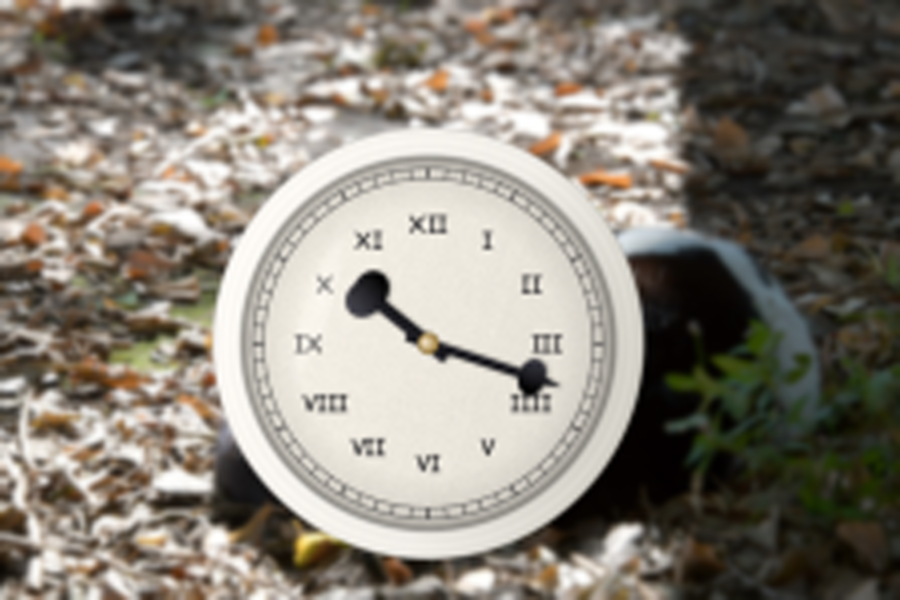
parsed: **10:18**
